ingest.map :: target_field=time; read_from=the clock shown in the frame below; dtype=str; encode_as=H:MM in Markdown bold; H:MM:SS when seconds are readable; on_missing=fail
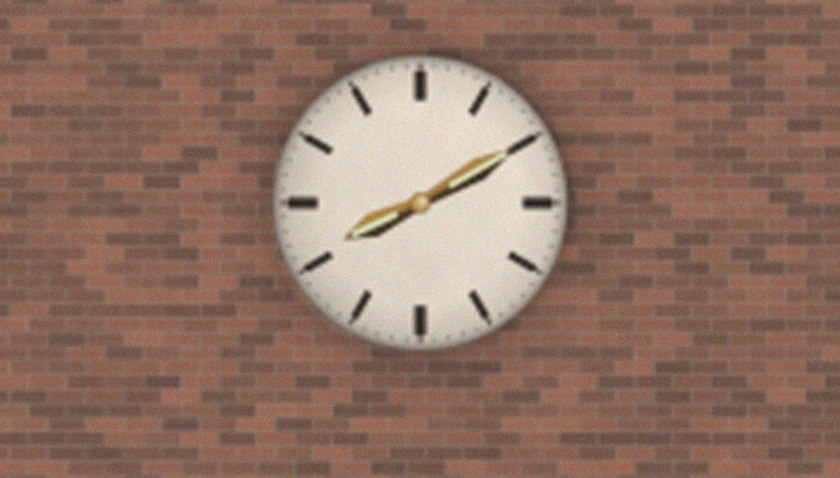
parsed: **8:10**
